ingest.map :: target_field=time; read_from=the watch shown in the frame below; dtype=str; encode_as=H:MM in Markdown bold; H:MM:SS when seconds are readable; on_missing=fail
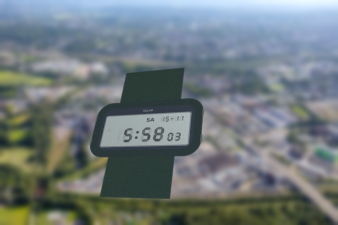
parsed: **5:58:03**
